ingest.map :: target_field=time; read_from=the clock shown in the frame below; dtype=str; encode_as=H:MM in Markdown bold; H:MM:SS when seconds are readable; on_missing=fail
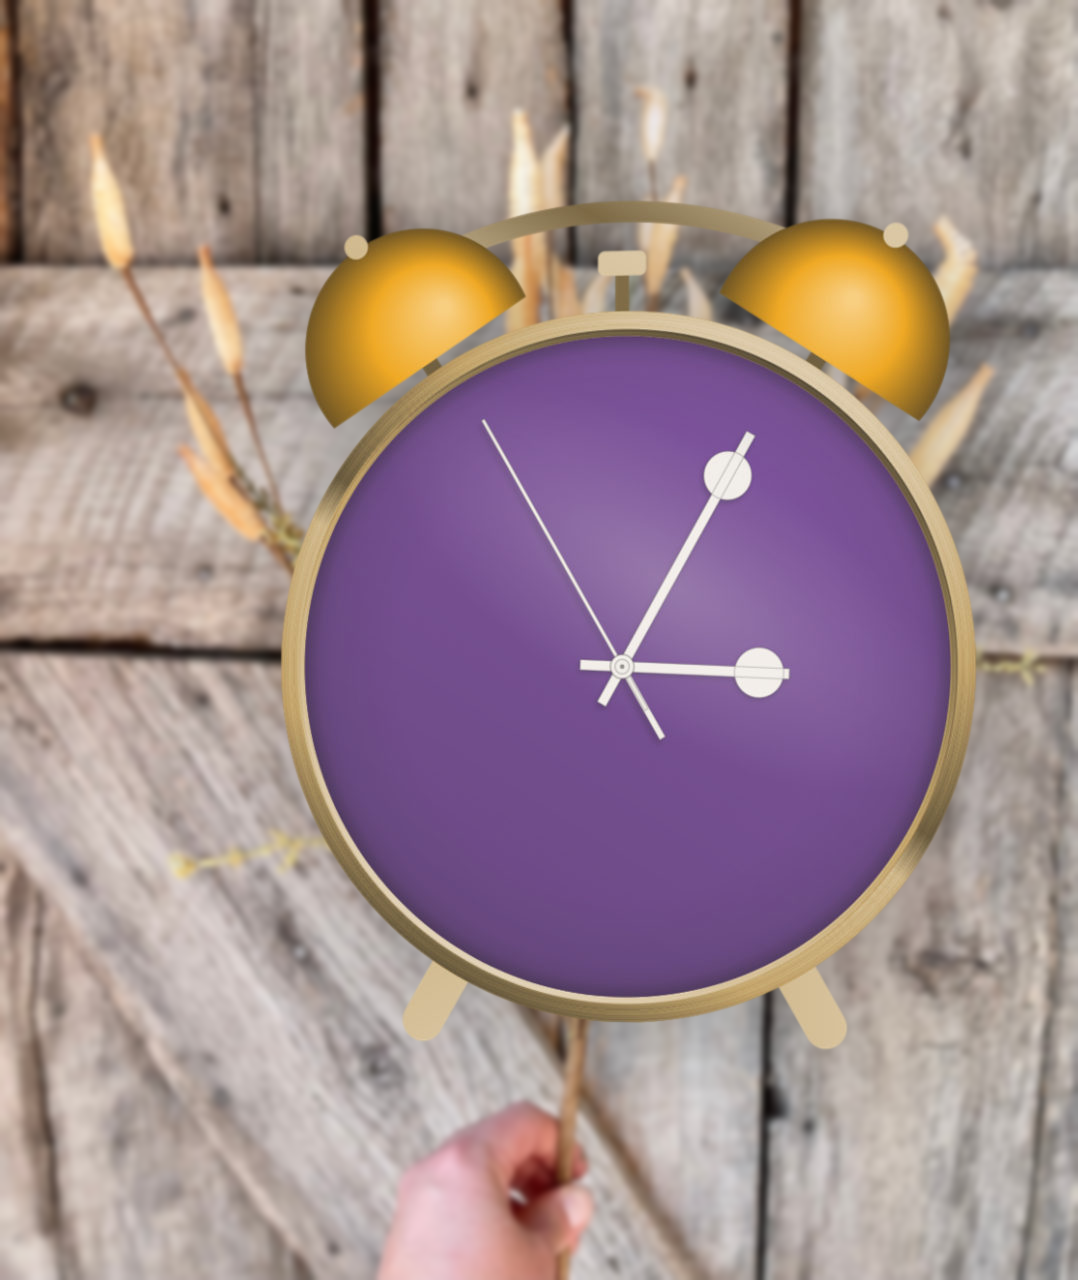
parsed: **3:04:55**
